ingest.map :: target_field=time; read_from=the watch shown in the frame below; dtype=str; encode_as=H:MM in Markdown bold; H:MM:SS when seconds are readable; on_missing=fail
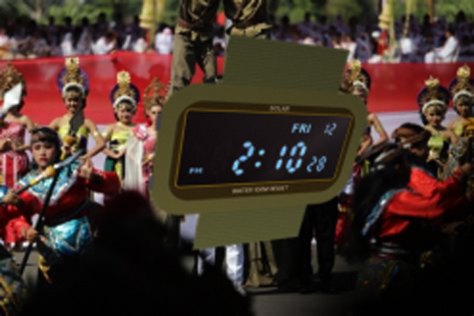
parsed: **2:10:28**
